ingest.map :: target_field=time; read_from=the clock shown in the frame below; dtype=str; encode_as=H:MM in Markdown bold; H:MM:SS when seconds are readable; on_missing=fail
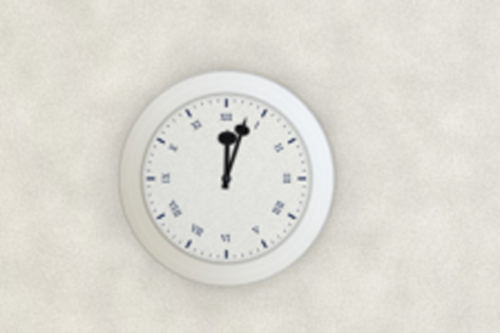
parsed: **12:03**
